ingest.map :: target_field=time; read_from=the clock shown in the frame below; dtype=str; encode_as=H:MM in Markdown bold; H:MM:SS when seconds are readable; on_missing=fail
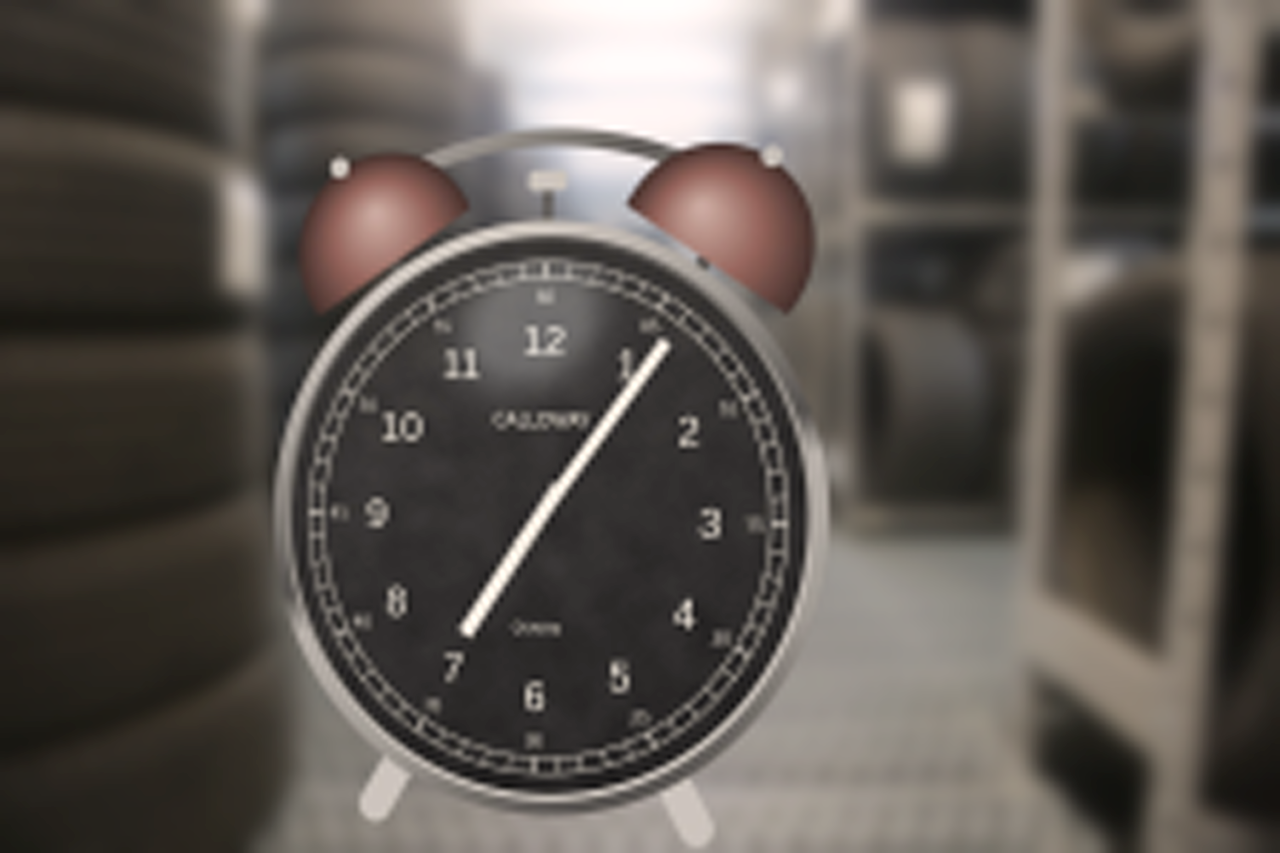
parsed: **7:06**
